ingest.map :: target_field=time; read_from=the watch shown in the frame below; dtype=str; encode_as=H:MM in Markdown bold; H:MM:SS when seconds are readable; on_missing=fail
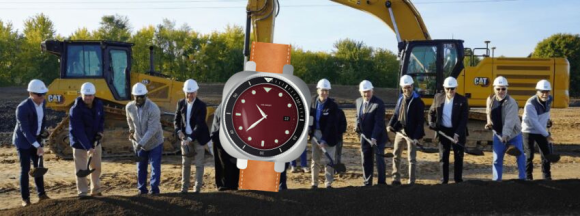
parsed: **10:38**
